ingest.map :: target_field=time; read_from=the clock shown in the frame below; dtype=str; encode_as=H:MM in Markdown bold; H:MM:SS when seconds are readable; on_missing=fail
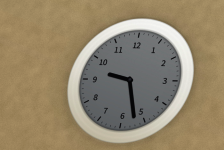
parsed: **9:27**
